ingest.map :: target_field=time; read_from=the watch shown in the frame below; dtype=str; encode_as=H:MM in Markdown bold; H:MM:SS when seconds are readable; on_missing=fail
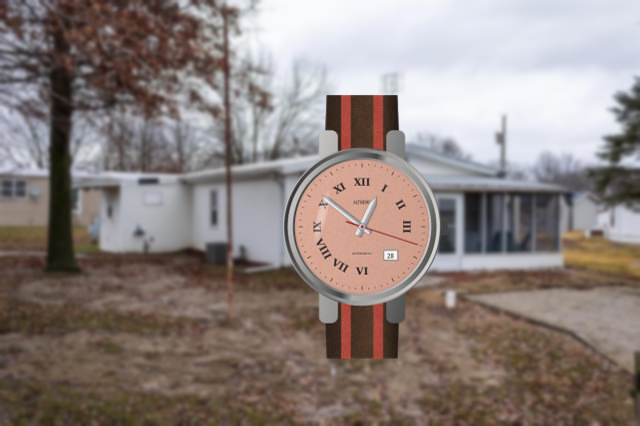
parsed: **12:51:18**
